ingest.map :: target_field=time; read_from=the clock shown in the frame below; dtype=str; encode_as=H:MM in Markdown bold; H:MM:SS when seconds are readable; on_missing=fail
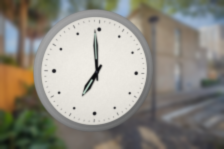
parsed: **6:59**
